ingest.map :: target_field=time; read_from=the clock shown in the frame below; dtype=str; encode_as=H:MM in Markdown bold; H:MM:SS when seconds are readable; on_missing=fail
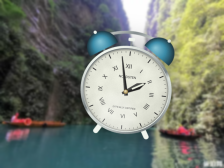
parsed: **1:58**
